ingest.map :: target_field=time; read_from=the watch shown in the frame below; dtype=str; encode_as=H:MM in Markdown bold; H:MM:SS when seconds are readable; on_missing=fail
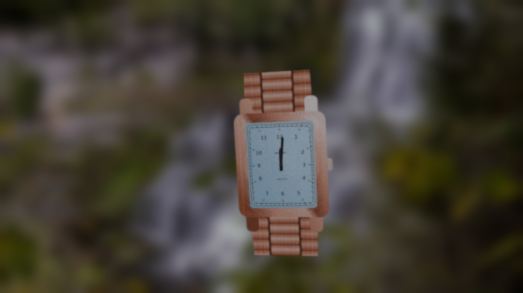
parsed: **12:01**
